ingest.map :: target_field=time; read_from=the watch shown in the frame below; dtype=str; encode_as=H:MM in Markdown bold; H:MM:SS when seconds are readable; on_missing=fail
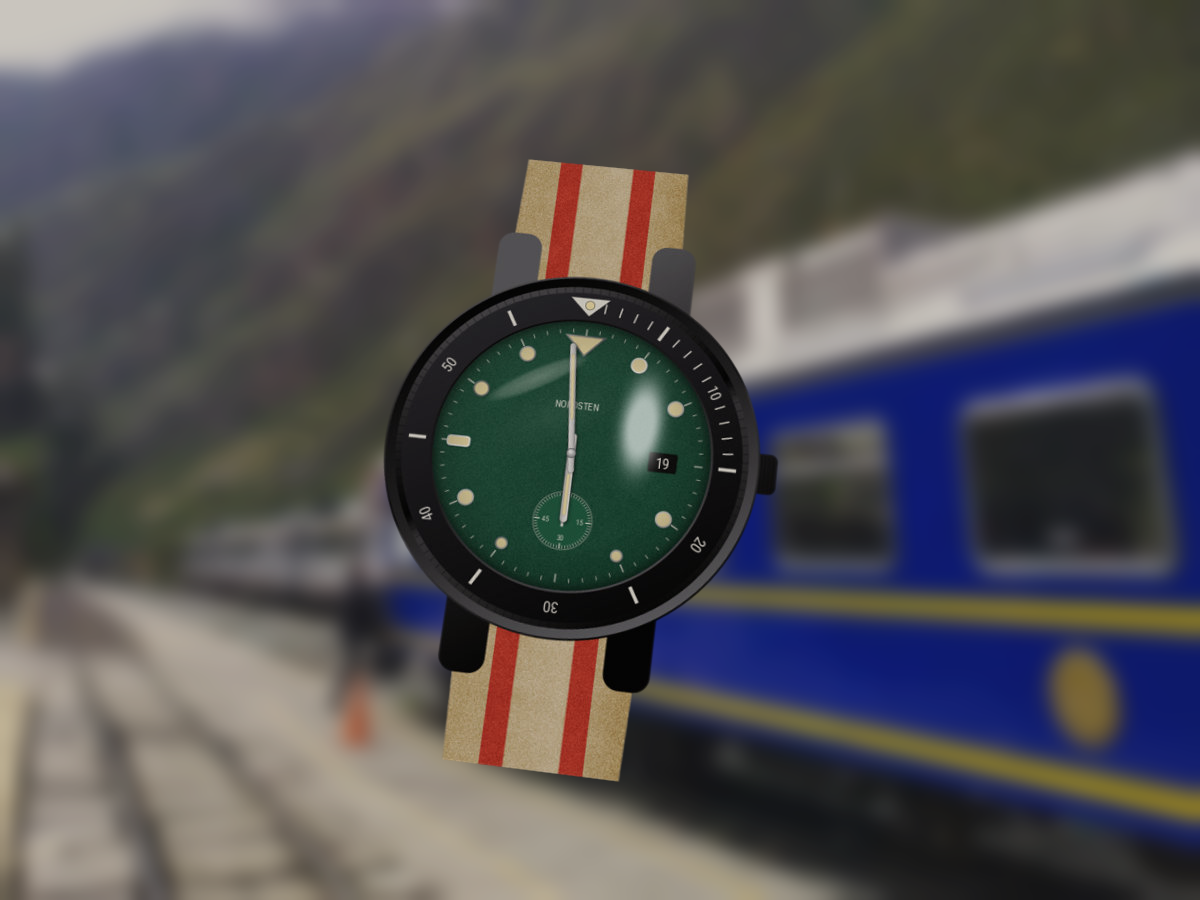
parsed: **5:59**
